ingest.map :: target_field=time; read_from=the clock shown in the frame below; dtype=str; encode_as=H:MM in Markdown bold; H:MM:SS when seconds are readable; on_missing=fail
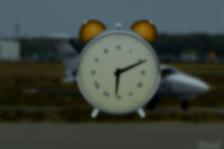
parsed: **6:11**
